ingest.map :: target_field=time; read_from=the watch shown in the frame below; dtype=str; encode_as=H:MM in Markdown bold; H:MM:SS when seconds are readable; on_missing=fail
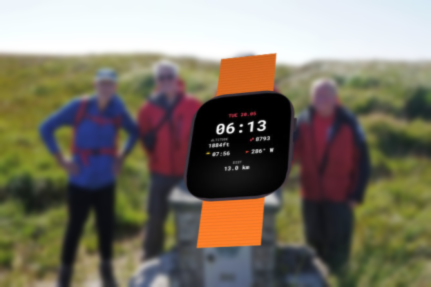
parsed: **6:13**
